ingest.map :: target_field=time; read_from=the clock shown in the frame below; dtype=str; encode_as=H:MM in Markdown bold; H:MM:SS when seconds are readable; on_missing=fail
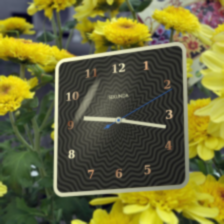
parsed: **9:17:11**
